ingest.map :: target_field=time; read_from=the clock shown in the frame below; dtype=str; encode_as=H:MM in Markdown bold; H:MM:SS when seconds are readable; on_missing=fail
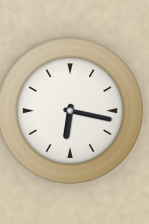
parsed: **6:17**
